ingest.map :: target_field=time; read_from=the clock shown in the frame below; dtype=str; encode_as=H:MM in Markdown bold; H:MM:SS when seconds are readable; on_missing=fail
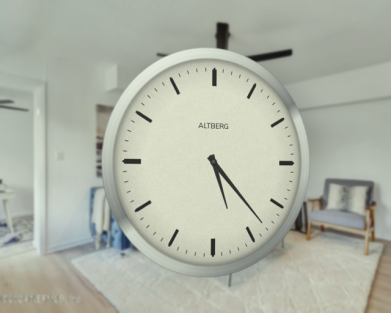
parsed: **5:23**
